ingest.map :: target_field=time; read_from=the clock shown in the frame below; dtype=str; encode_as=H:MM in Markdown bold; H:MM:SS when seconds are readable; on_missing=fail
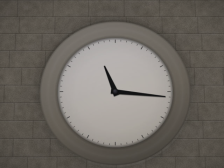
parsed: **11:16**
